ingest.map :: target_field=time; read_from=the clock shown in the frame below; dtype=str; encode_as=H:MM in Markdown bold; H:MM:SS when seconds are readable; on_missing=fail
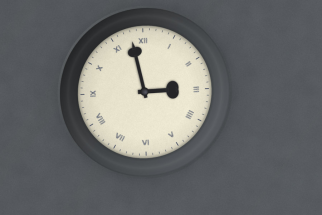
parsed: **2:58**
